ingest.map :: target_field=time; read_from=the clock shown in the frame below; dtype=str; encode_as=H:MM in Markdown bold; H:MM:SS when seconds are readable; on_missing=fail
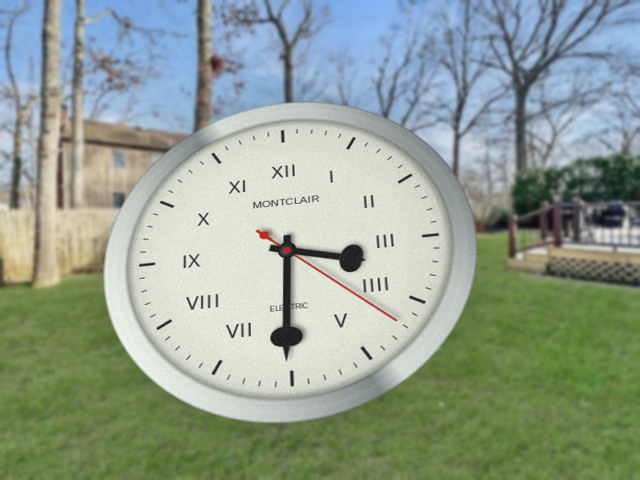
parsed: **3:30:22**
